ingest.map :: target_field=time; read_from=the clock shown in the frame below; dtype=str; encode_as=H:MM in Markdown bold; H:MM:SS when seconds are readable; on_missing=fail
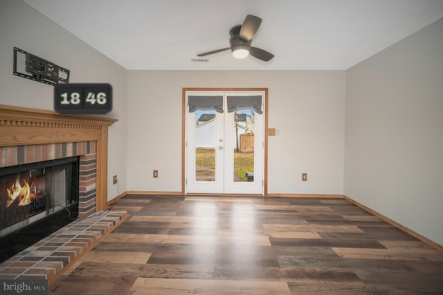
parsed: **18:46**
